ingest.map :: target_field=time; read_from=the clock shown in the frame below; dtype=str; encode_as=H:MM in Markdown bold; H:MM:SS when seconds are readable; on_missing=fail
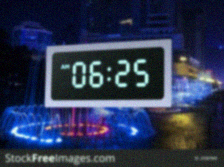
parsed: **6:25**
